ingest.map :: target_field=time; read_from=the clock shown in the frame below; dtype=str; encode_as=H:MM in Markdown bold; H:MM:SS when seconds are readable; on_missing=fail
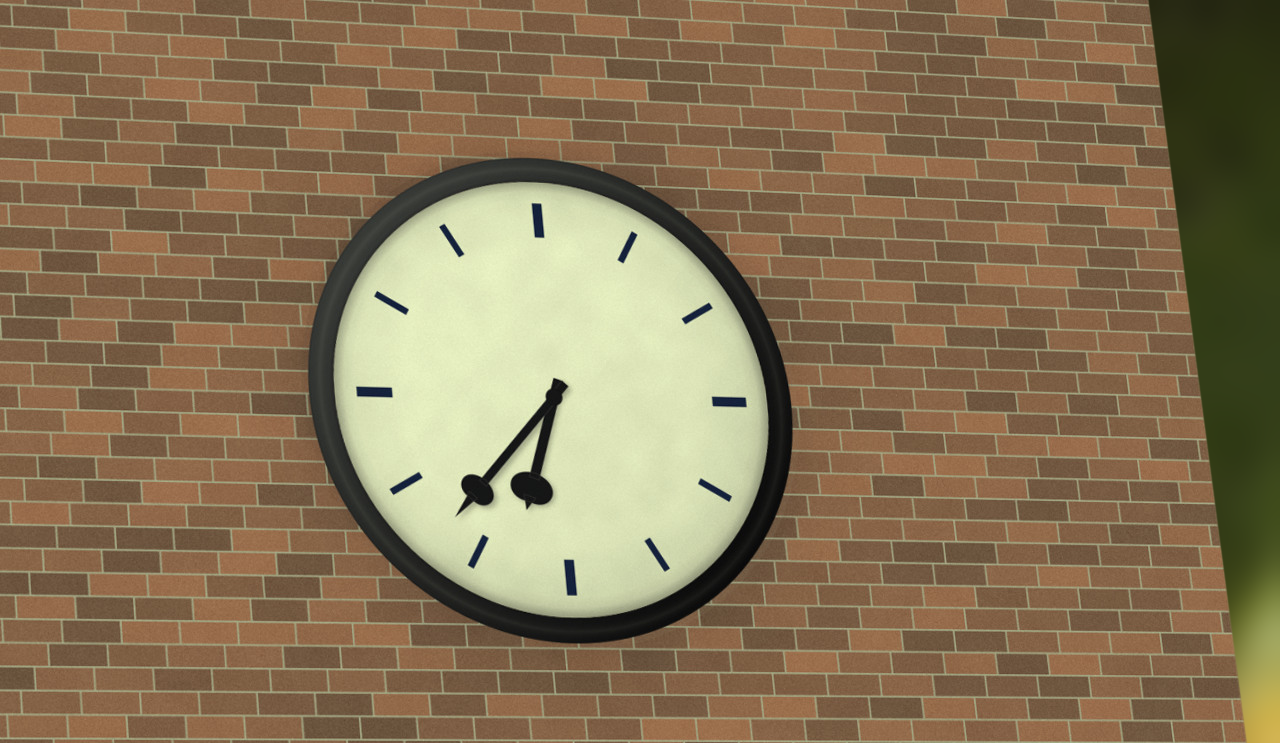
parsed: **6:37**
